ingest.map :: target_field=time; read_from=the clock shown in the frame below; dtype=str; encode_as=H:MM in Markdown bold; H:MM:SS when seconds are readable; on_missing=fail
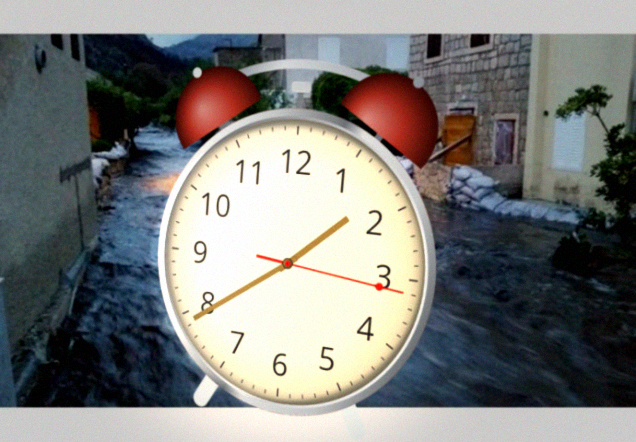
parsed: **1:39:16**
